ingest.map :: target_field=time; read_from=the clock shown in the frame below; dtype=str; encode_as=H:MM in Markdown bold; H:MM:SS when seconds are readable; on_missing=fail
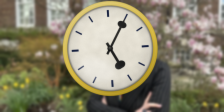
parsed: **5:05**
